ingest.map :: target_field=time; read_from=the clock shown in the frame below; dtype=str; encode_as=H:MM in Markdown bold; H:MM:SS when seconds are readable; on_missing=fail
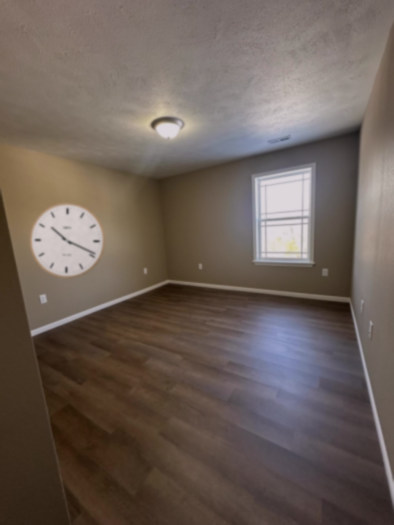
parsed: **10:19**
